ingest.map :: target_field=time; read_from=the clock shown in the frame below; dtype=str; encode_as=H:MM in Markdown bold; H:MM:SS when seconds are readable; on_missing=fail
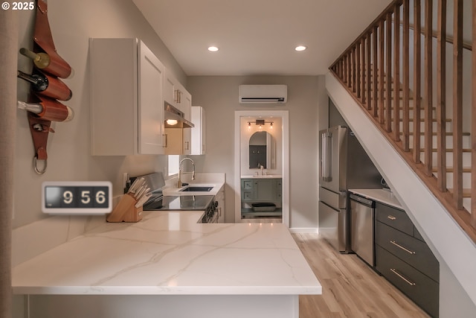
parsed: **9:56**
